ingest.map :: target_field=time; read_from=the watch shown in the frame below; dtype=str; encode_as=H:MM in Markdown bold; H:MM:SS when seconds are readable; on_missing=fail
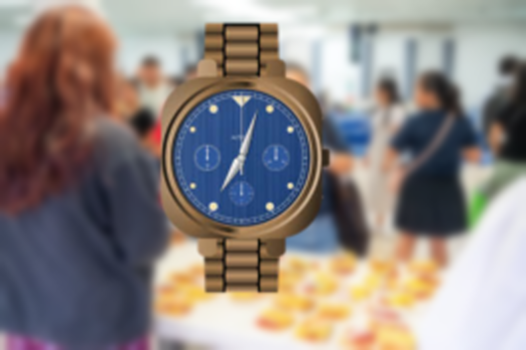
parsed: **7:03**
